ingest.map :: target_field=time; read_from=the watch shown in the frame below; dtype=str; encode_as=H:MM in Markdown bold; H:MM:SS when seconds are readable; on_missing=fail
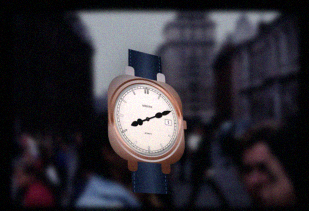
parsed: **8:11**
